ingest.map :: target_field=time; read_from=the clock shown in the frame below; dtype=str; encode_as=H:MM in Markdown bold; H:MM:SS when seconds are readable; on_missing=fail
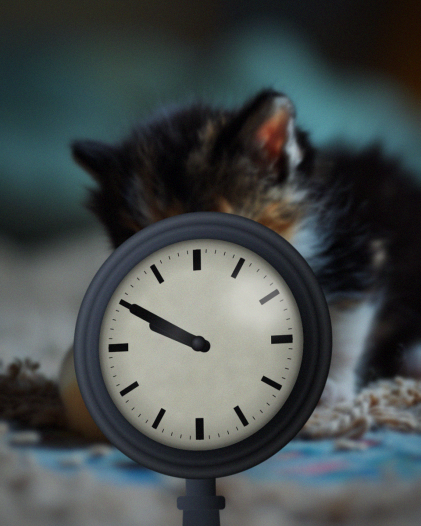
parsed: **9:50**
